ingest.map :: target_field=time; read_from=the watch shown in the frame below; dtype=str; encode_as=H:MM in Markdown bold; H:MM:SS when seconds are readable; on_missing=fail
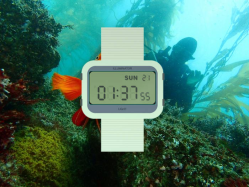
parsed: **1:37:55**
